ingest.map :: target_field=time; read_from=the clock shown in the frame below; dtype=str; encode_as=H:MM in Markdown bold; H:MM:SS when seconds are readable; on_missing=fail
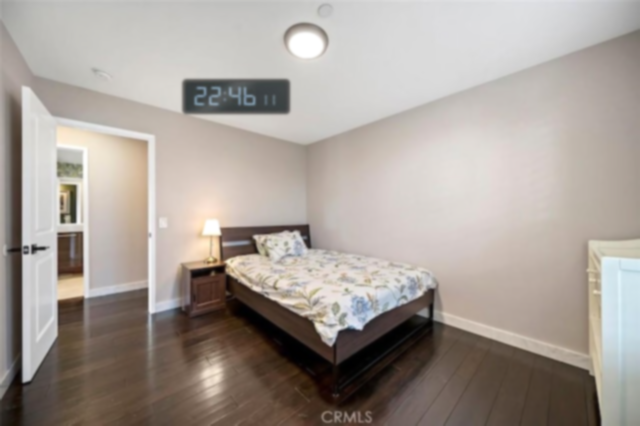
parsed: **22:46**
